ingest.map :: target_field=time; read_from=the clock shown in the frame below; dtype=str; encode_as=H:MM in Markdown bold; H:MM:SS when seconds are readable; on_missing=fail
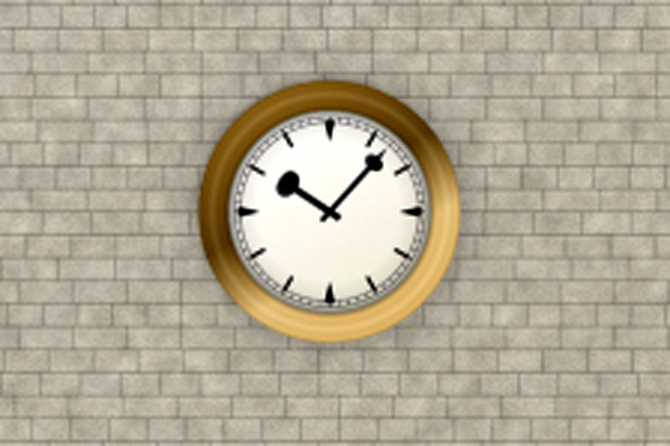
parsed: **10:07**
